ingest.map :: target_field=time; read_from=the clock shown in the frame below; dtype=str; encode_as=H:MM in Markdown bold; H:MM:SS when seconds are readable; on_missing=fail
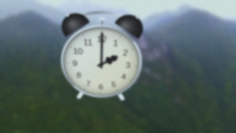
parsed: **2:00**
